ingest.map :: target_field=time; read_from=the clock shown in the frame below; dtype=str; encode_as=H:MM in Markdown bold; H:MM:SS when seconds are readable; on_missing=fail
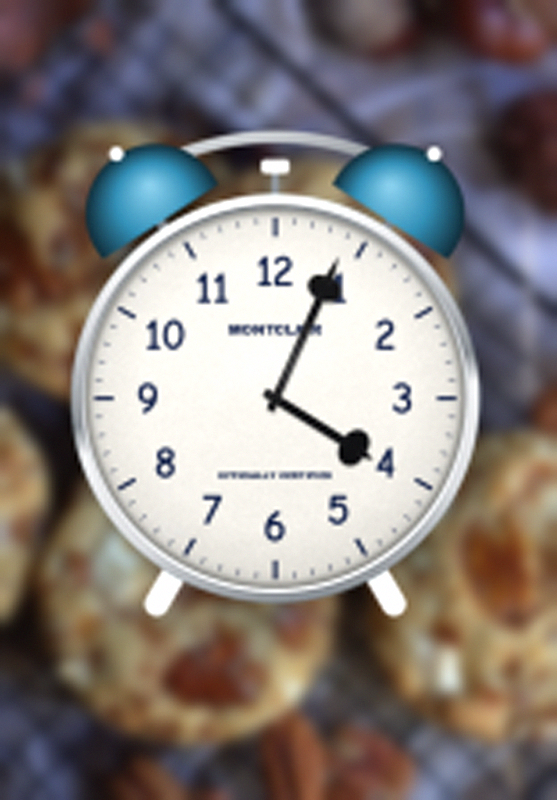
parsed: **4:04**
